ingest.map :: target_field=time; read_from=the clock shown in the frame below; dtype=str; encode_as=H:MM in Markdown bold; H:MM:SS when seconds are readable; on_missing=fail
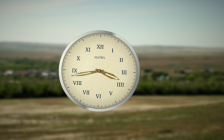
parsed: **3:43**
